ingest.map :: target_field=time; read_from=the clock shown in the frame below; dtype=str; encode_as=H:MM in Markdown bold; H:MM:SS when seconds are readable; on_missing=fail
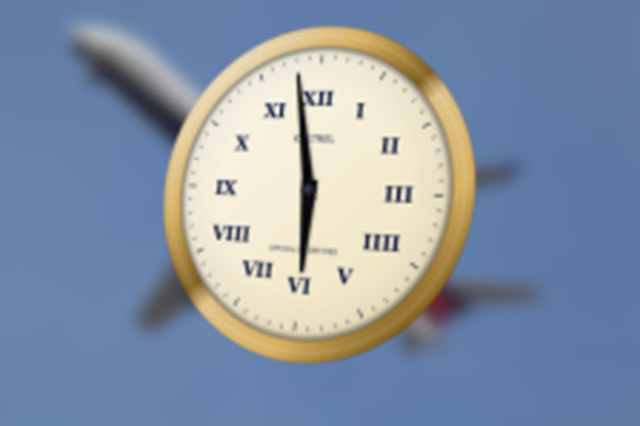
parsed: **5:58**
